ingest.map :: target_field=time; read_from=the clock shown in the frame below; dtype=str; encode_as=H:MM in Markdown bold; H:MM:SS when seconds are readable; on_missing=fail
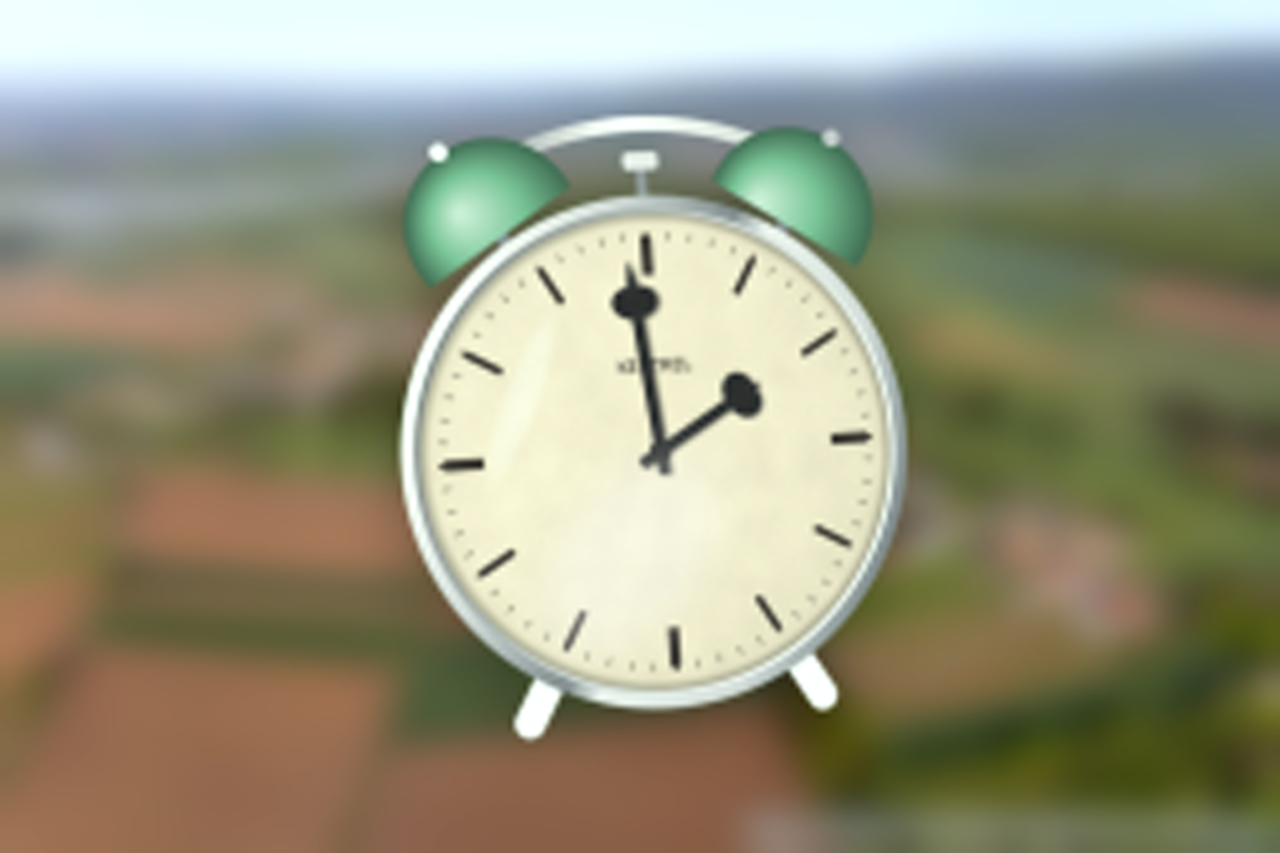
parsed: **1:59**
